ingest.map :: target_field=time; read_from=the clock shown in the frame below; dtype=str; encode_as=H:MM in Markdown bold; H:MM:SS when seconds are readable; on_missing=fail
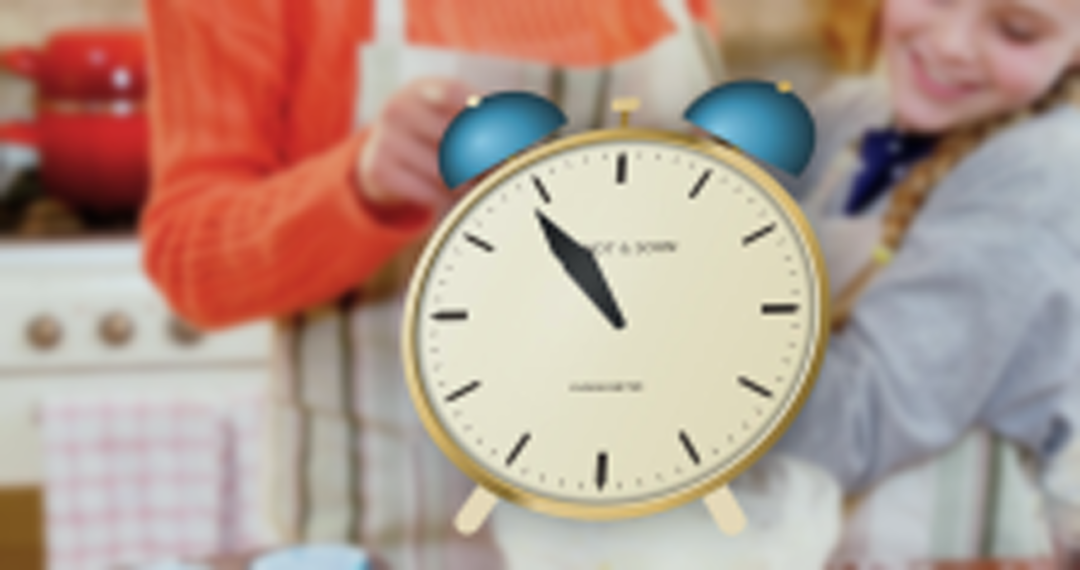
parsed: **10:54**
